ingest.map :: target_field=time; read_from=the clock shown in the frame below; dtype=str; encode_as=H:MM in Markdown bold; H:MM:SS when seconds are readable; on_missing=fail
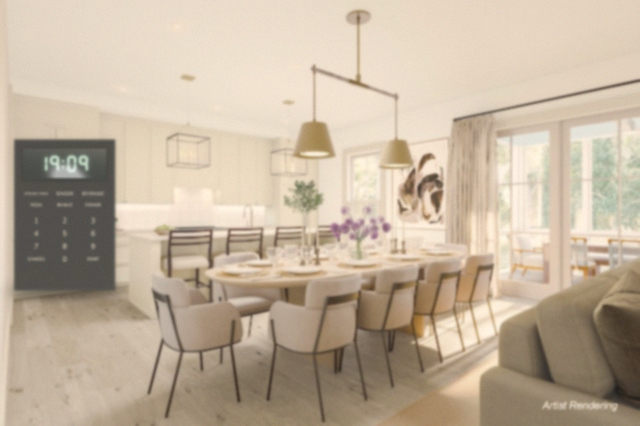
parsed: **19:09**
